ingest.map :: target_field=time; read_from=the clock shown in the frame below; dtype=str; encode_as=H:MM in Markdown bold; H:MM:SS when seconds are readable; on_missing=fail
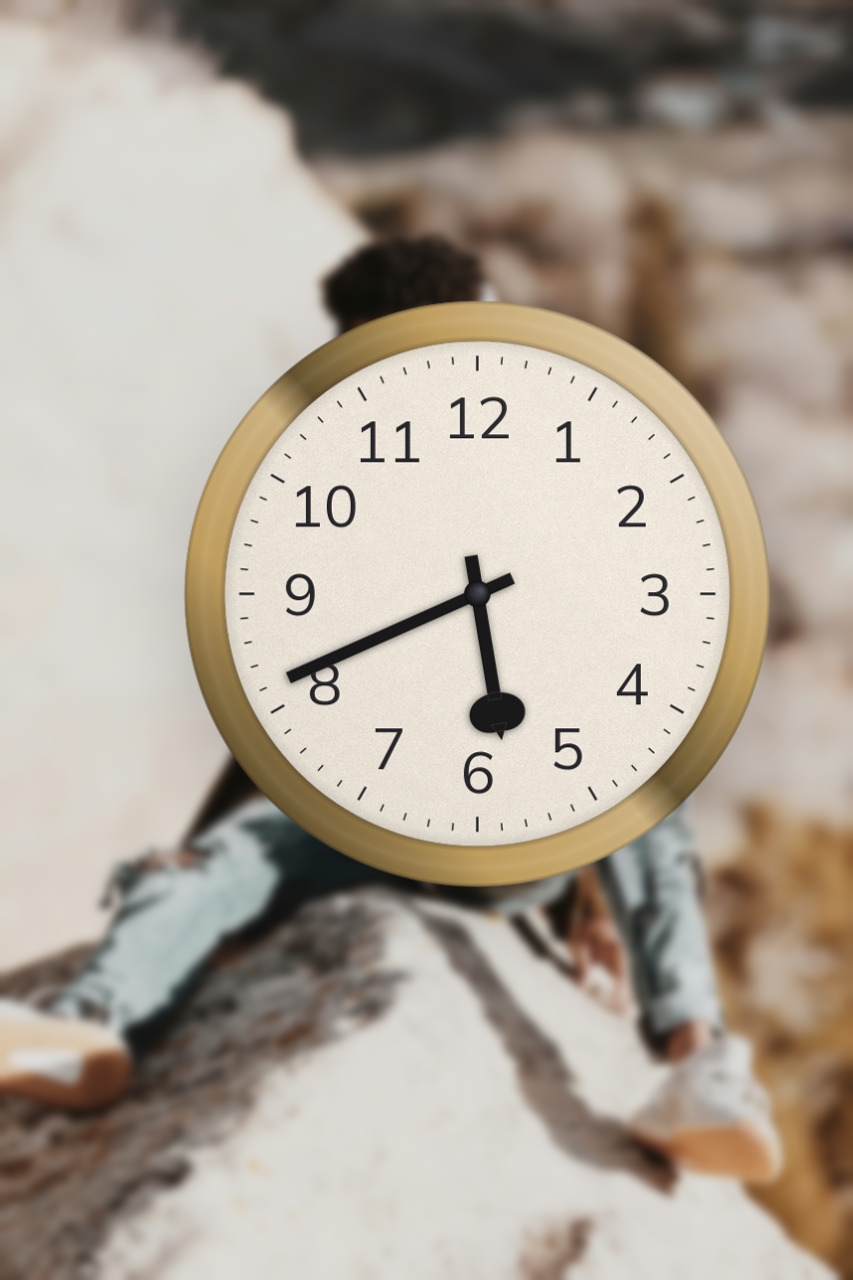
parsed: **5:41**
